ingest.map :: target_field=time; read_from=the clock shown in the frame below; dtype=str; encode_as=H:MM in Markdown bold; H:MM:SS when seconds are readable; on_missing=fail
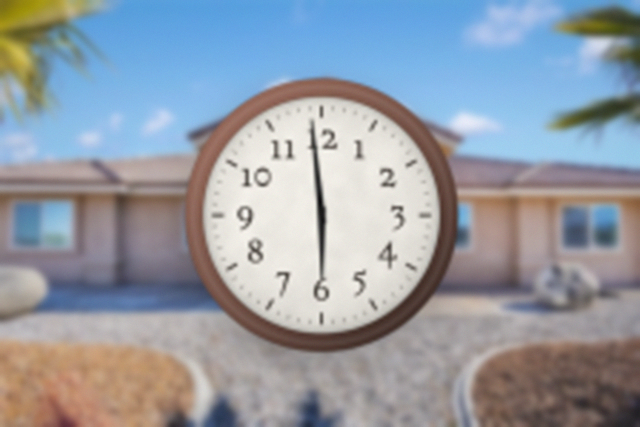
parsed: **5:59**
